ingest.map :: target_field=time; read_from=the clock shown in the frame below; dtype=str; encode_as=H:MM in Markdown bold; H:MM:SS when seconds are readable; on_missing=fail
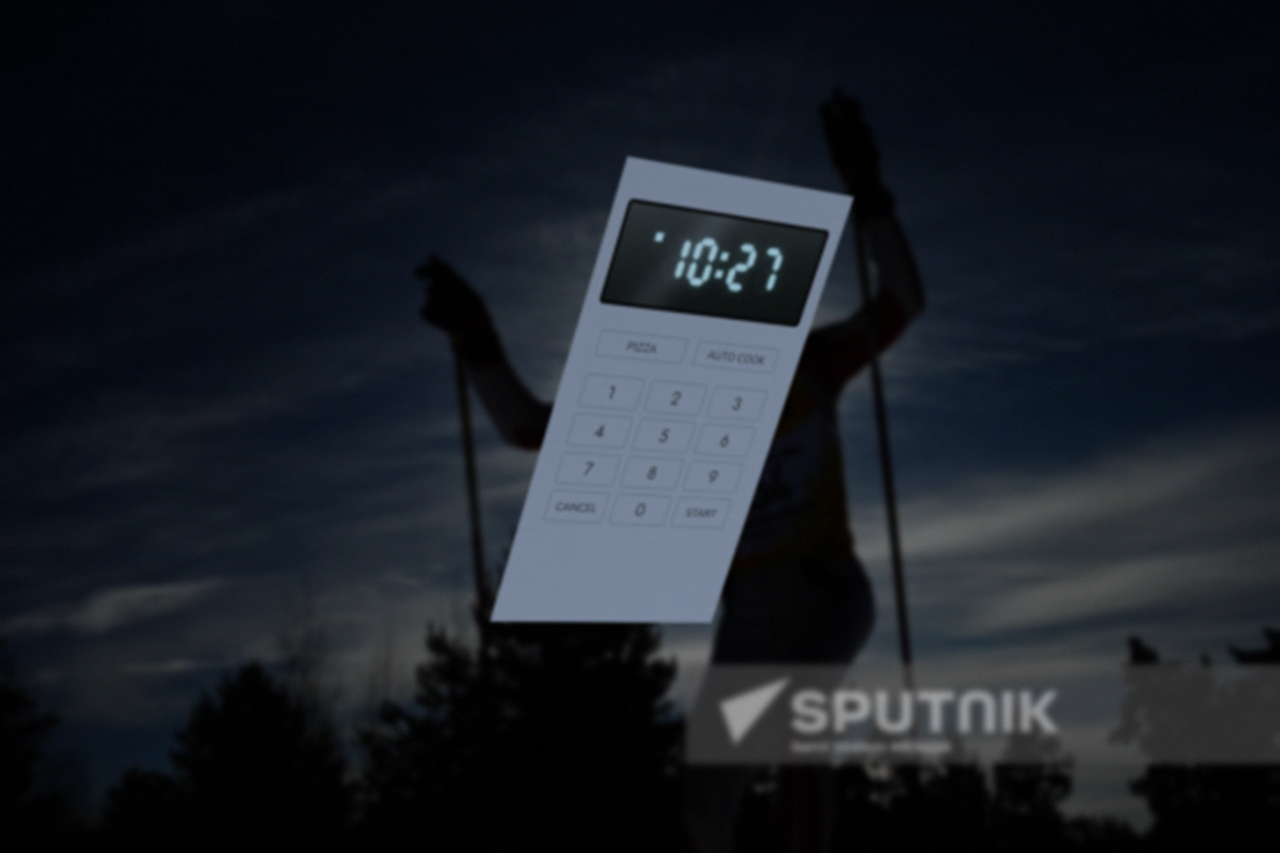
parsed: **10:27**
